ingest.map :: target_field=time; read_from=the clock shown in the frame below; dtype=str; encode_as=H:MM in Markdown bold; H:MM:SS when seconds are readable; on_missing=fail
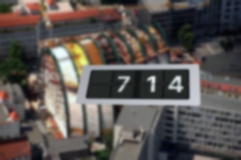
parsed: **7:14**
